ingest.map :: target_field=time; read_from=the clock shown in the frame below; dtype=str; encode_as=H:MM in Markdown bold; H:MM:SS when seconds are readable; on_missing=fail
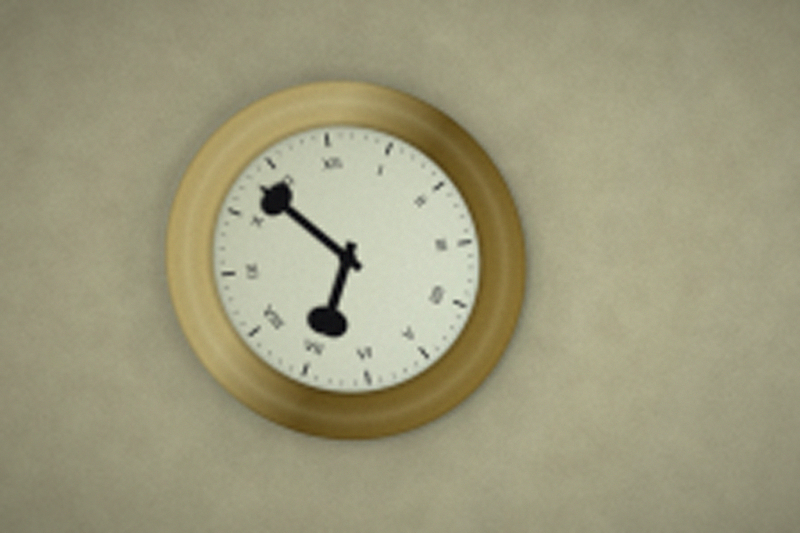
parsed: **6:53**
